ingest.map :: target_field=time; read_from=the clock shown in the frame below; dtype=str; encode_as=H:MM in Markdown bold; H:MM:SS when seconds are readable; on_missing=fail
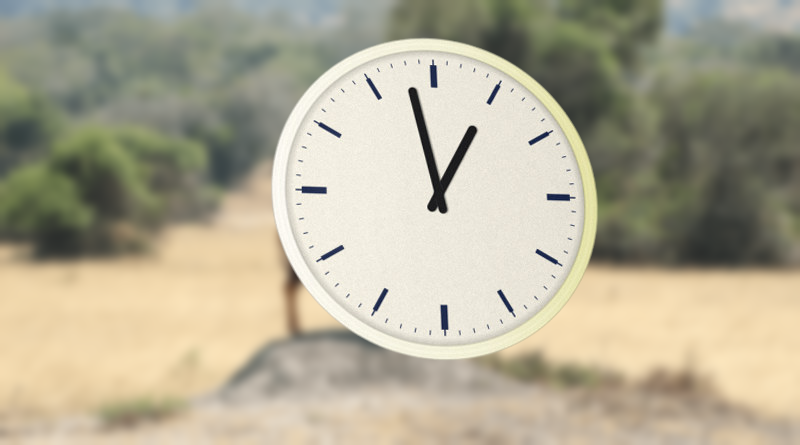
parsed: **12:58**
